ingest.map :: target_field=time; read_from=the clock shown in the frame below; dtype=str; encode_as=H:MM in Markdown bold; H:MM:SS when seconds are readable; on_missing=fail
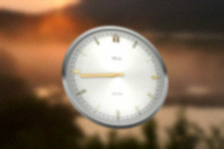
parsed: **8:44**
